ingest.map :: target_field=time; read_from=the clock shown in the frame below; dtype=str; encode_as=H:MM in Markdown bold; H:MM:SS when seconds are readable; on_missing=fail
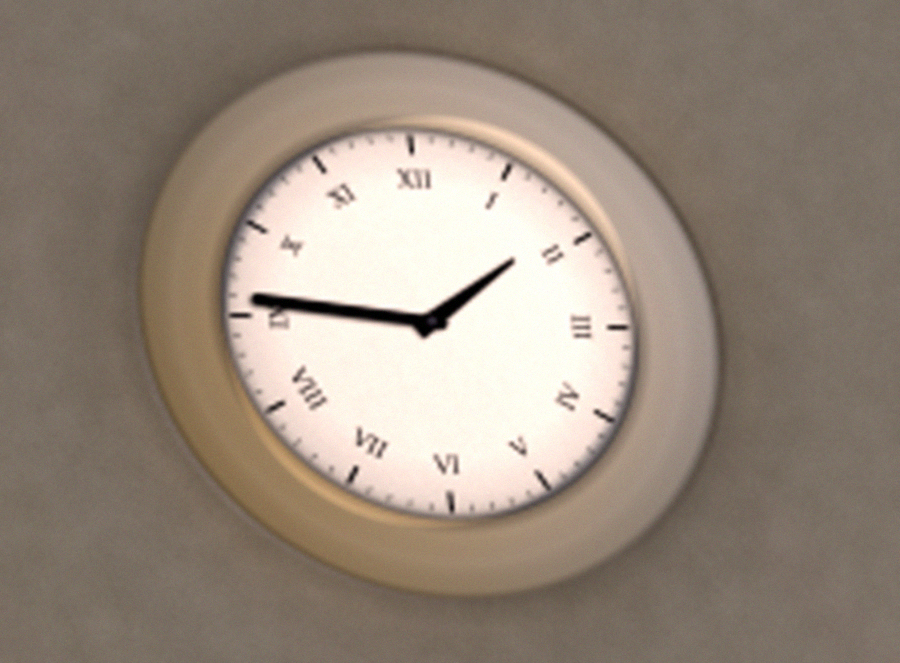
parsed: **1:46**
